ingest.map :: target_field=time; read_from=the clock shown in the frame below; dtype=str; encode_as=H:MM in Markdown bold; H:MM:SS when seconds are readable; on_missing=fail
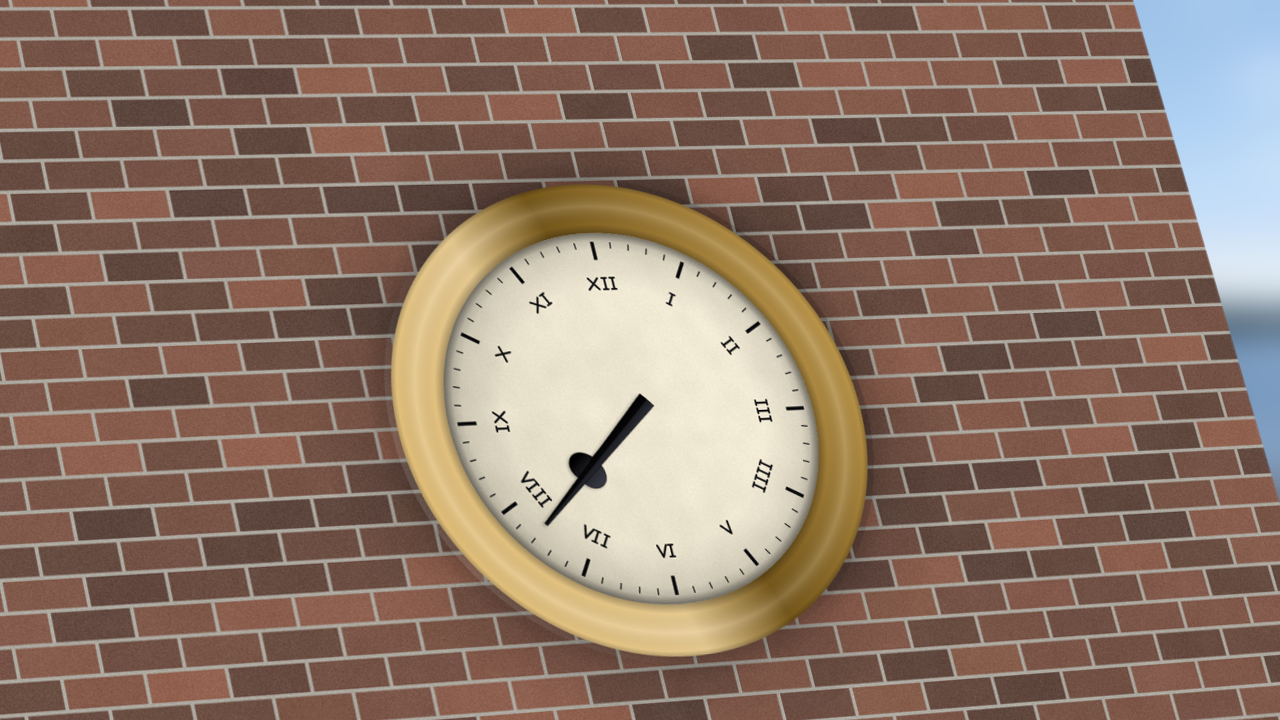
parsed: **7:38**
